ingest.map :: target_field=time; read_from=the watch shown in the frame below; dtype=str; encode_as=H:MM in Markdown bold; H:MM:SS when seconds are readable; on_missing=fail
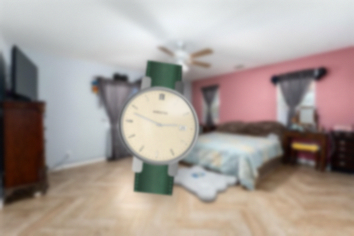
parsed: **2:48**
